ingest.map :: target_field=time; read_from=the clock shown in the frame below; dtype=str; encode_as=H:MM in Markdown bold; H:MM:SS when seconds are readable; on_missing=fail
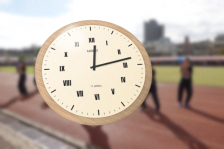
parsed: **12:13**
